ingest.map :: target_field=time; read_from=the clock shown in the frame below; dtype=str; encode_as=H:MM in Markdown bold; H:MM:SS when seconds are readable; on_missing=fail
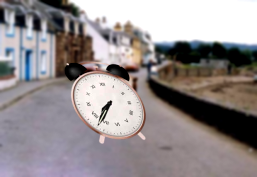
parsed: **7:37**
